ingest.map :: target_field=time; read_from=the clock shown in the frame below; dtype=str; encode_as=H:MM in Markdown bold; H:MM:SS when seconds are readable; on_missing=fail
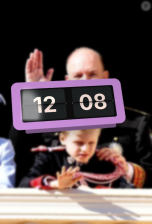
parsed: **12:08**
